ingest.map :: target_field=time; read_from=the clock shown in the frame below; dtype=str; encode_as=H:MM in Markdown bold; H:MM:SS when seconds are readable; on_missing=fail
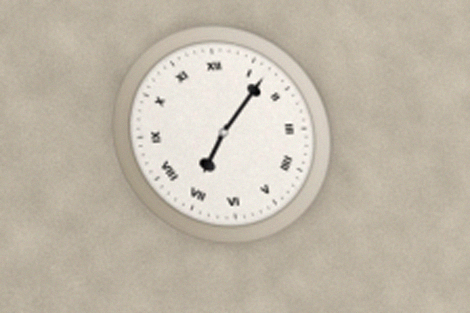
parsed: **7:07**
